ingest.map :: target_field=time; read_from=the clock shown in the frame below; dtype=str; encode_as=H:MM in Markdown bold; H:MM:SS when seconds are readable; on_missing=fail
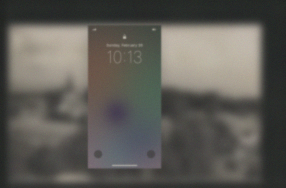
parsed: **10:13**
